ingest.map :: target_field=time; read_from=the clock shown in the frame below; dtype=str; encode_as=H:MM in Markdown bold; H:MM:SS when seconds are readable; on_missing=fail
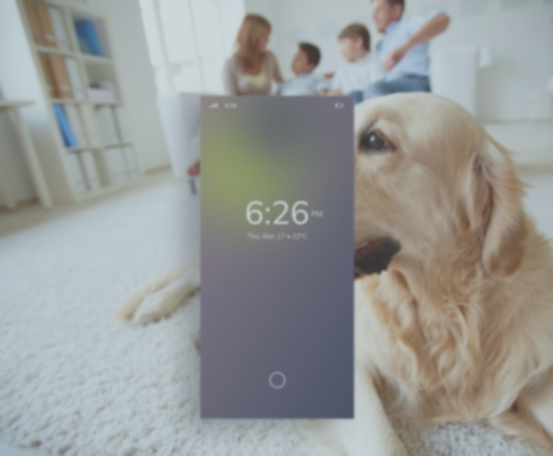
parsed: **6:26**
